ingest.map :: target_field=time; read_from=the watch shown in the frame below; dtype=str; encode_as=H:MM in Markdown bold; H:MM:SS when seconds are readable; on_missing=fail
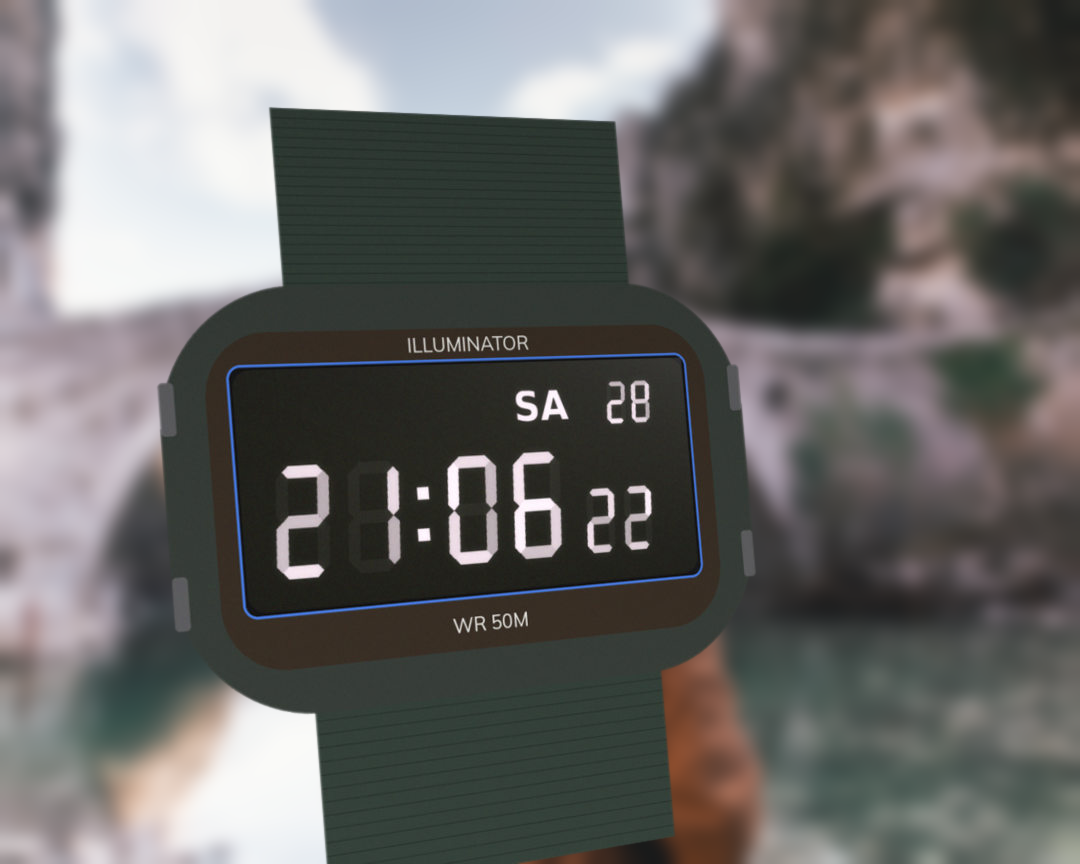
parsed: **21:06:22**
